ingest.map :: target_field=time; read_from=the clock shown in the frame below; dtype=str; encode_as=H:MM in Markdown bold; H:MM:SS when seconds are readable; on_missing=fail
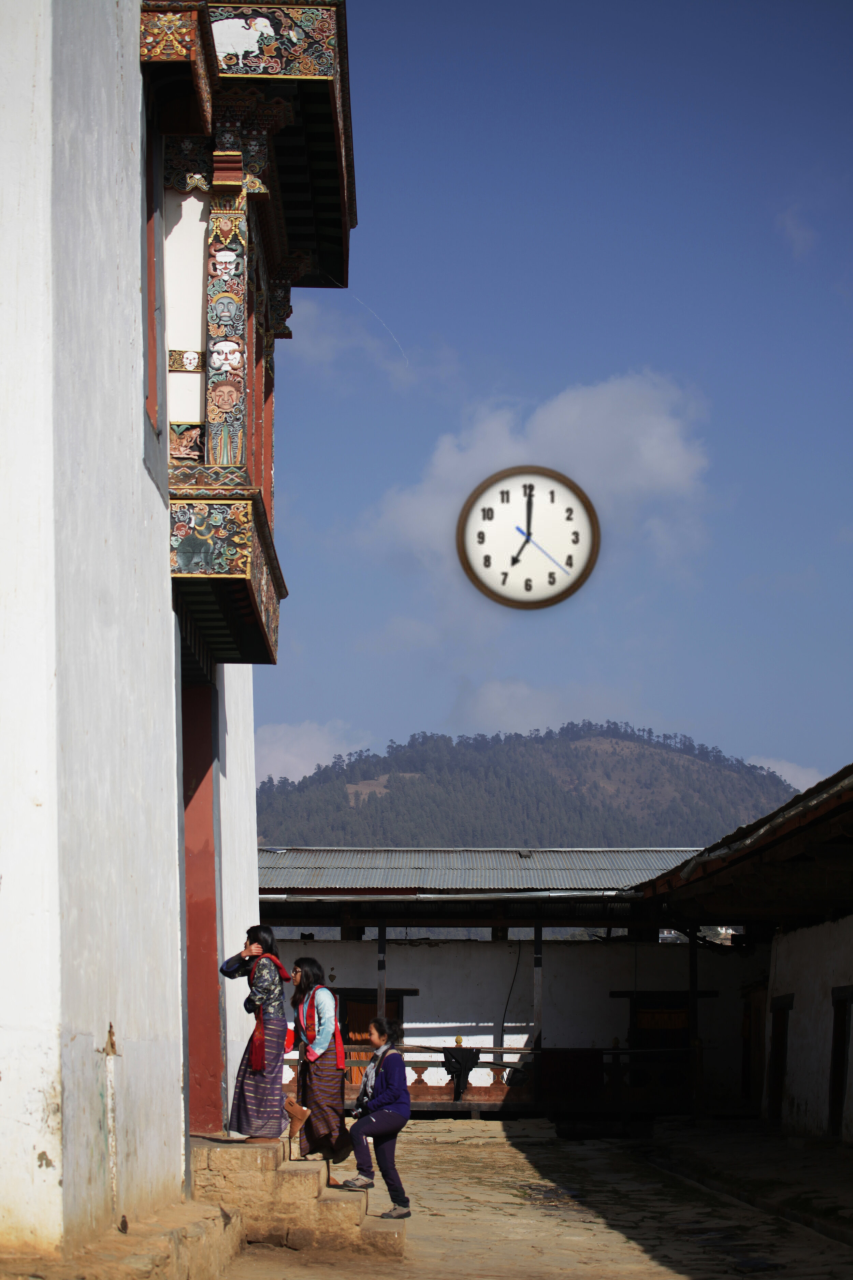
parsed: **7:00:22**
